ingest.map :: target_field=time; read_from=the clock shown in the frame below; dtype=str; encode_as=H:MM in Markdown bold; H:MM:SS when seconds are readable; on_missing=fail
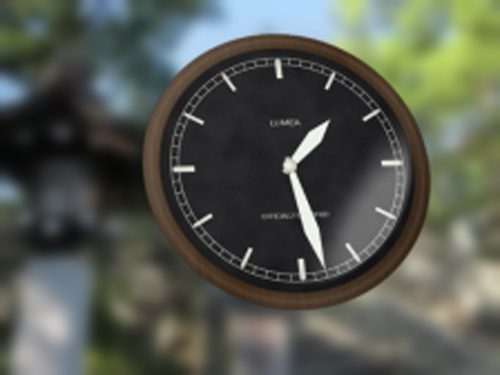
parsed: **1:28**
